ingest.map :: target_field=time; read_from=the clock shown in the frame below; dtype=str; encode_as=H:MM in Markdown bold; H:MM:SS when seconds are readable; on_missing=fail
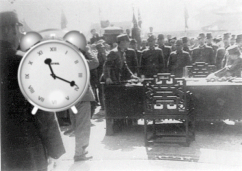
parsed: **11:19**
